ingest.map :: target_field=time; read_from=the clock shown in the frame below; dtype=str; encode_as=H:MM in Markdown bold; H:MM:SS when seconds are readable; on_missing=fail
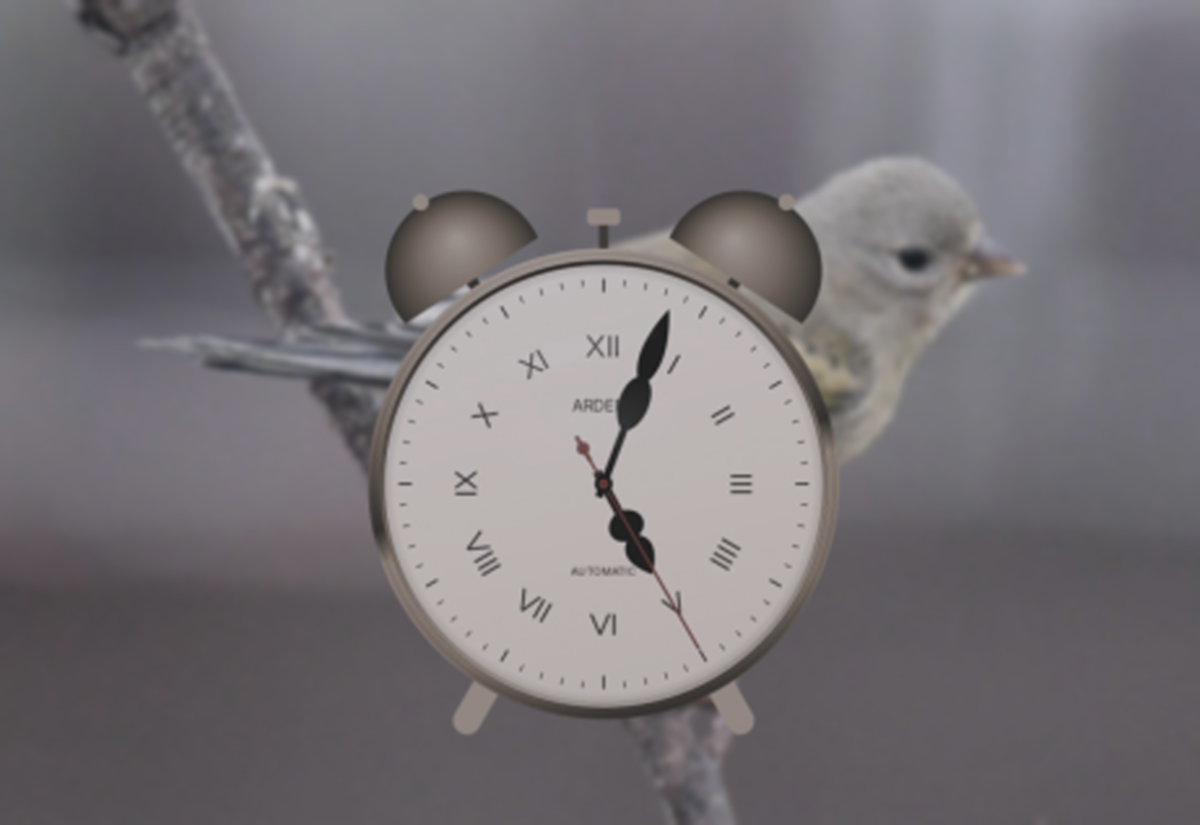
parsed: **5:03:25**
